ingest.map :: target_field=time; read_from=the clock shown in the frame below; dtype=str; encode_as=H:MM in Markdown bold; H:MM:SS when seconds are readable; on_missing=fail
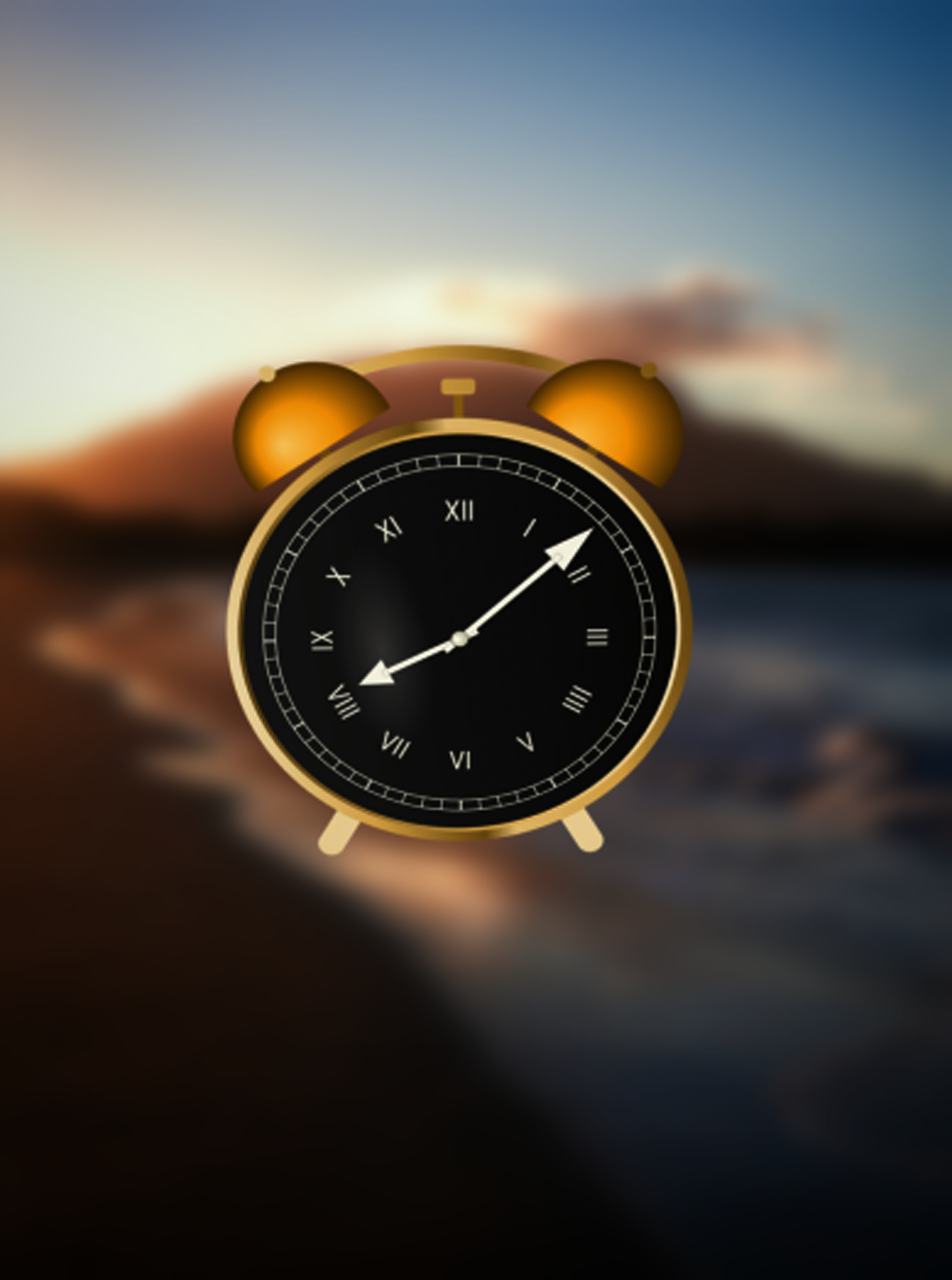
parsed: **8:08**
